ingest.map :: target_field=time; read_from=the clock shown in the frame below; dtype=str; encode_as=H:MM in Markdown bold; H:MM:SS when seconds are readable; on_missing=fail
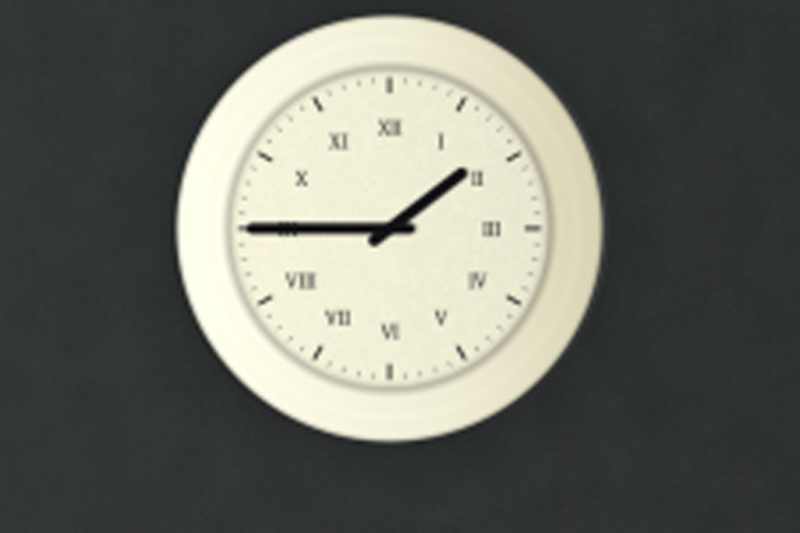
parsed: **1:45**
